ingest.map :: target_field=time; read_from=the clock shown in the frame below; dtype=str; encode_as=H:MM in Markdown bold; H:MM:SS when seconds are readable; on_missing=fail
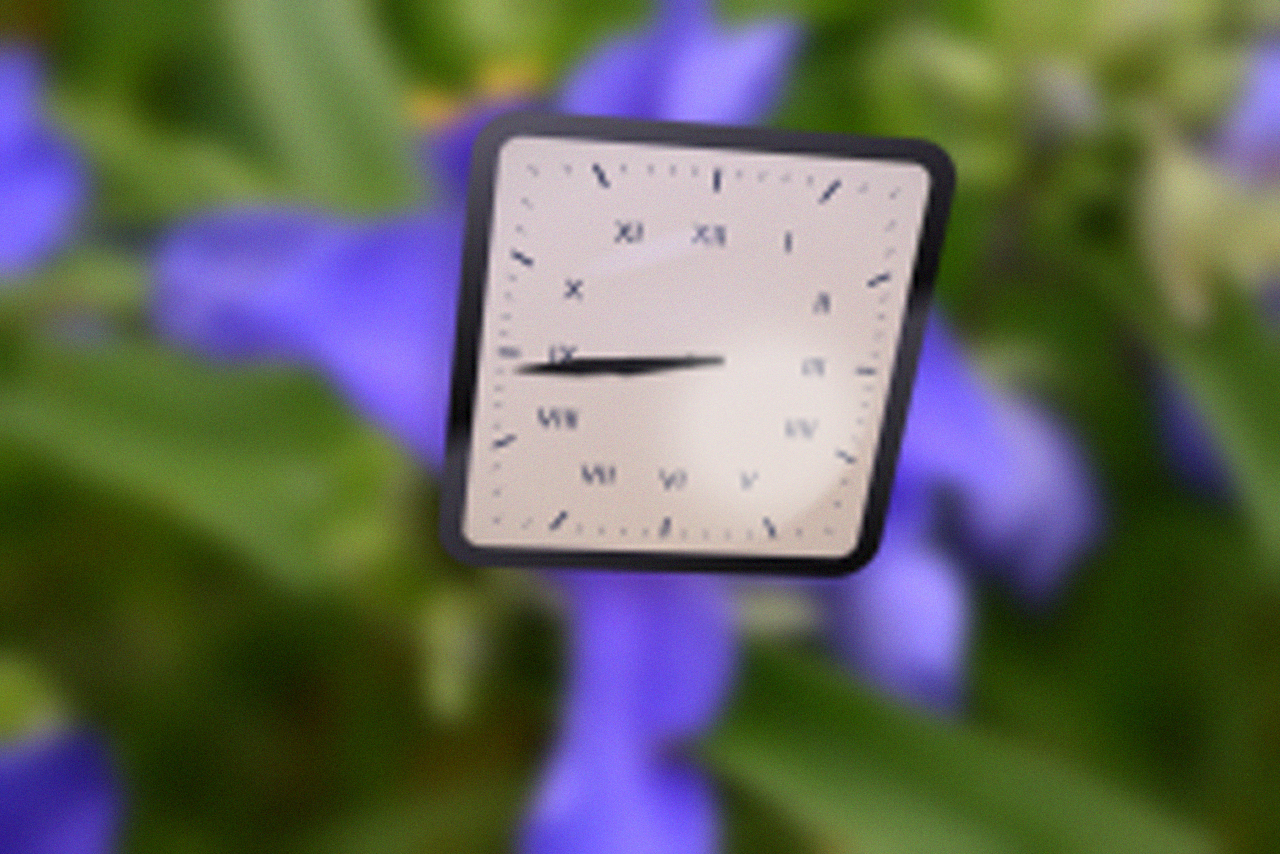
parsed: **8:44**
